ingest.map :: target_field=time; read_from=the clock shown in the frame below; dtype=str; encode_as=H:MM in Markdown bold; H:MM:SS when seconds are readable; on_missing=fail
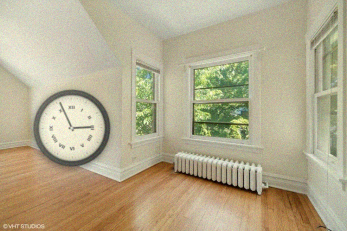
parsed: **2:56**
